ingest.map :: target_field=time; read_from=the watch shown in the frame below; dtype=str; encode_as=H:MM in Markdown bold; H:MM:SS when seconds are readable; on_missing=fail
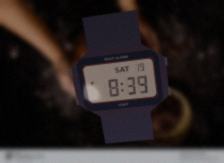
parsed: **8:39**
